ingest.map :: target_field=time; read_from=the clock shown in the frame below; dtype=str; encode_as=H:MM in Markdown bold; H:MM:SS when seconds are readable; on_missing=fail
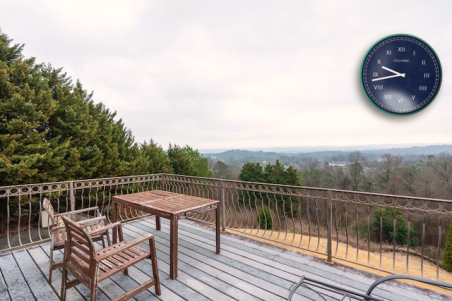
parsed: **9:43**
